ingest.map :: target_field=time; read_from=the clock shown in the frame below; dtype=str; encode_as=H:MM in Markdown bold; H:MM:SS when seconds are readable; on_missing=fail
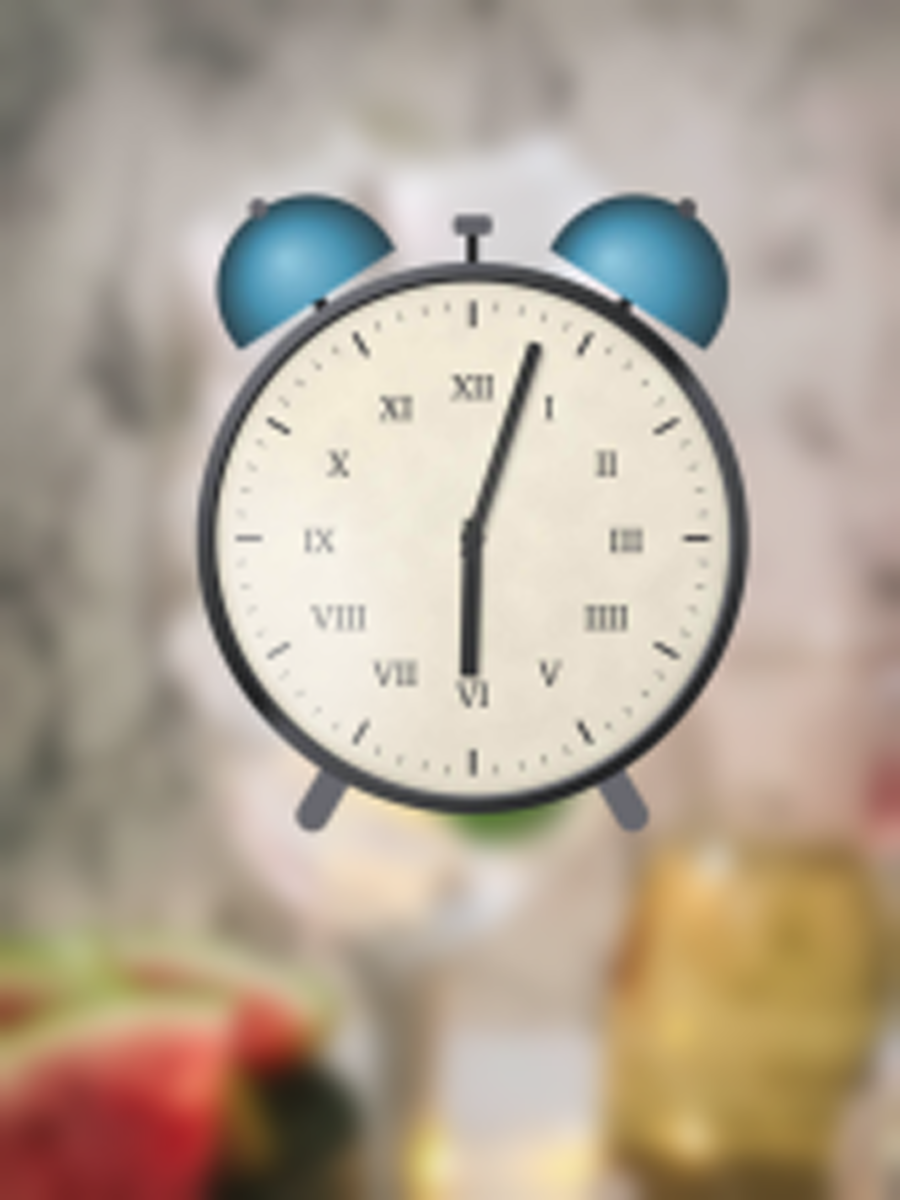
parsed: **6:03**
